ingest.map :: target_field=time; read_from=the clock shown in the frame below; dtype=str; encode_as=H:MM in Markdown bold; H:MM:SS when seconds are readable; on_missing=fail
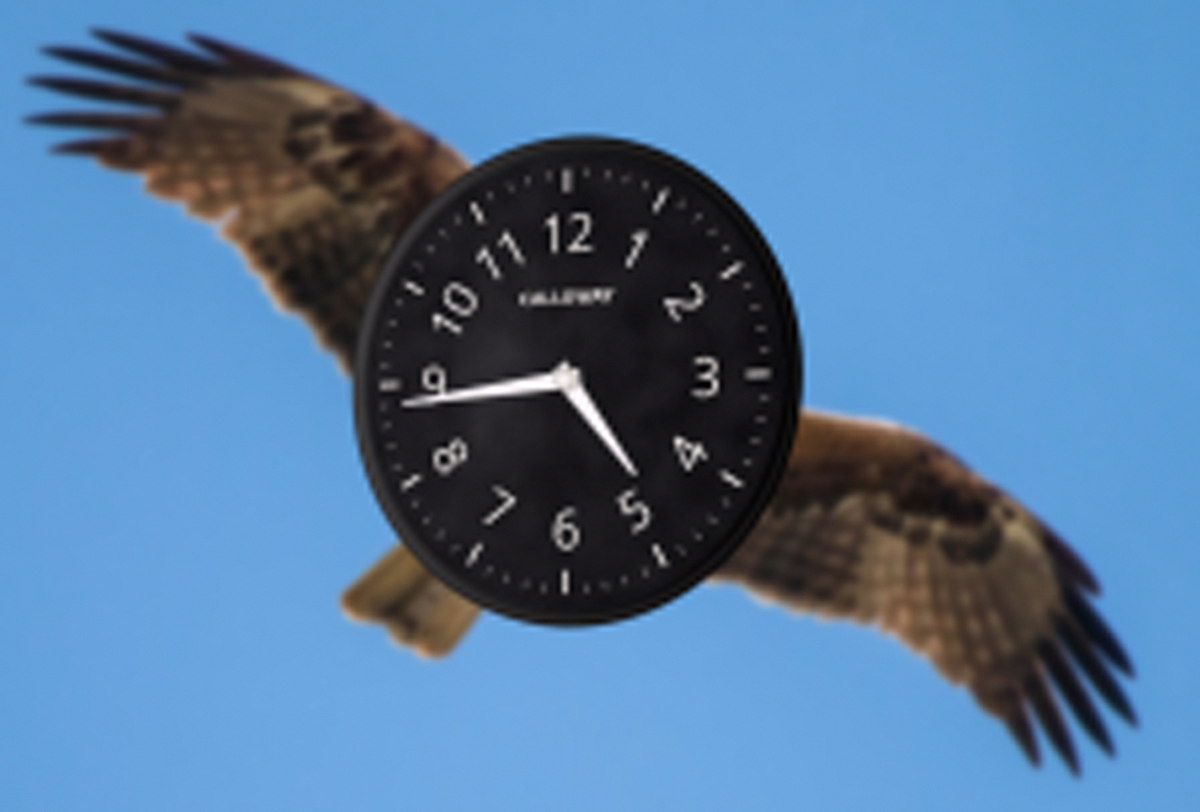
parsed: **4:44**
